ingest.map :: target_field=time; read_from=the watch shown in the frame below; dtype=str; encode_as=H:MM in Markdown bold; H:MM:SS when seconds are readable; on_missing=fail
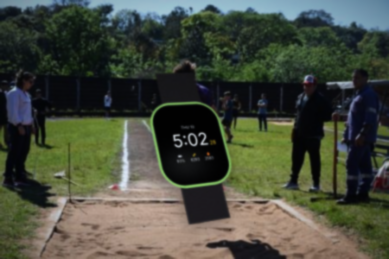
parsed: **5:02**
